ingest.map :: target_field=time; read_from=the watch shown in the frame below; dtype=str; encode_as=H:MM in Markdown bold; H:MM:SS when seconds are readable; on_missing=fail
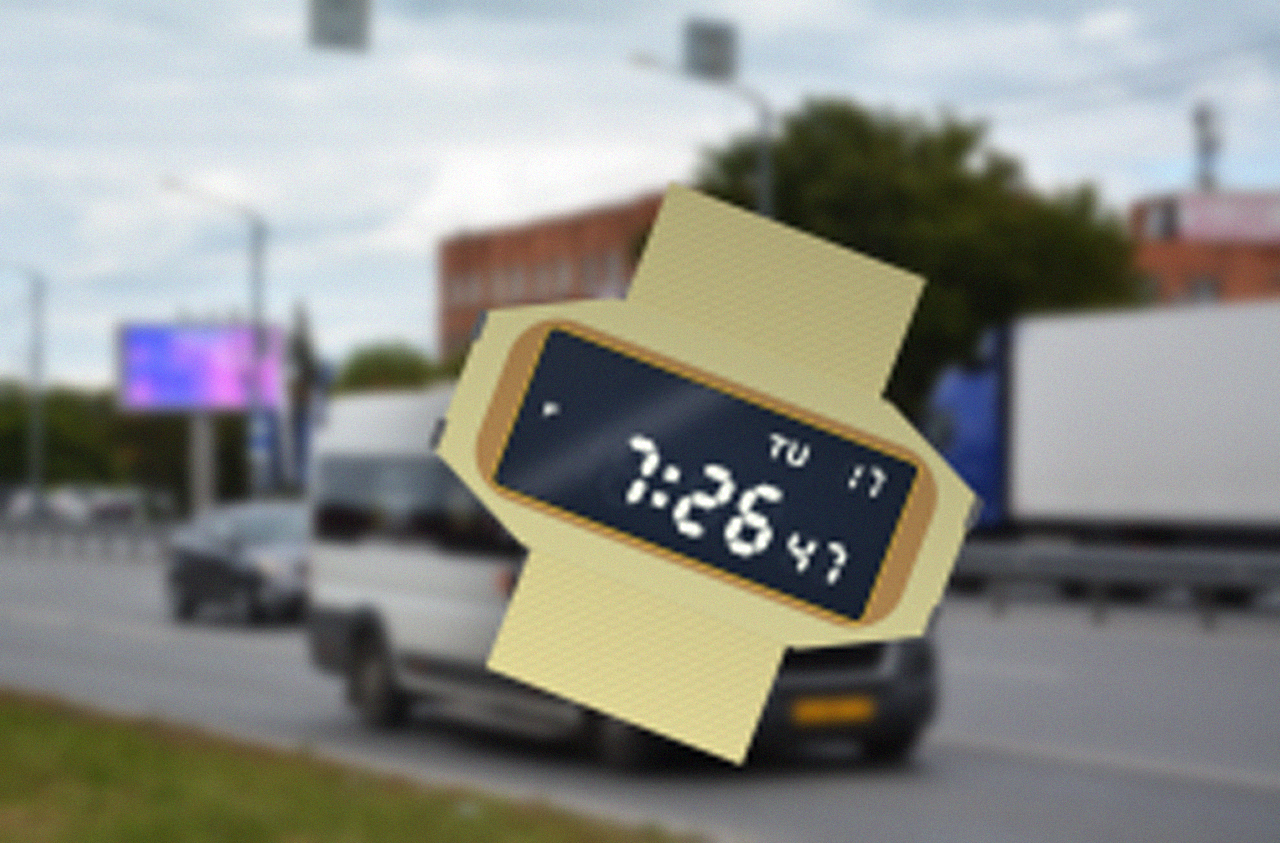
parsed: **7:26:47**
